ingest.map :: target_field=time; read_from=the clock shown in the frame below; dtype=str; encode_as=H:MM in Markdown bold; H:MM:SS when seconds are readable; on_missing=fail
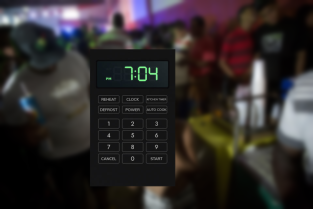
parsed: **7:04**
